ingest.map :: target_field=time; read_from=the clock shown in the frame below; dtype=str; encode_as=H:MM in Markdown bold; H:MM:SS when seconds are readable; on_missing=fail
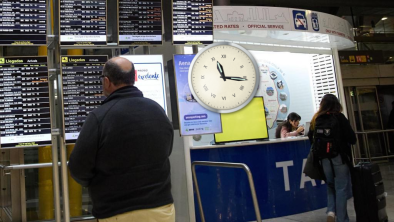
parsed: **11:16**
